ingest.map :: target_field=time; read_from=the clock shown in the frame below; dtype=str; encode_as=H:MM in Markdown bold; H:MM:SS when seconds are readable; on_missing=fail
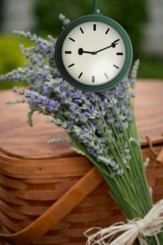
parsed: **9:11**
